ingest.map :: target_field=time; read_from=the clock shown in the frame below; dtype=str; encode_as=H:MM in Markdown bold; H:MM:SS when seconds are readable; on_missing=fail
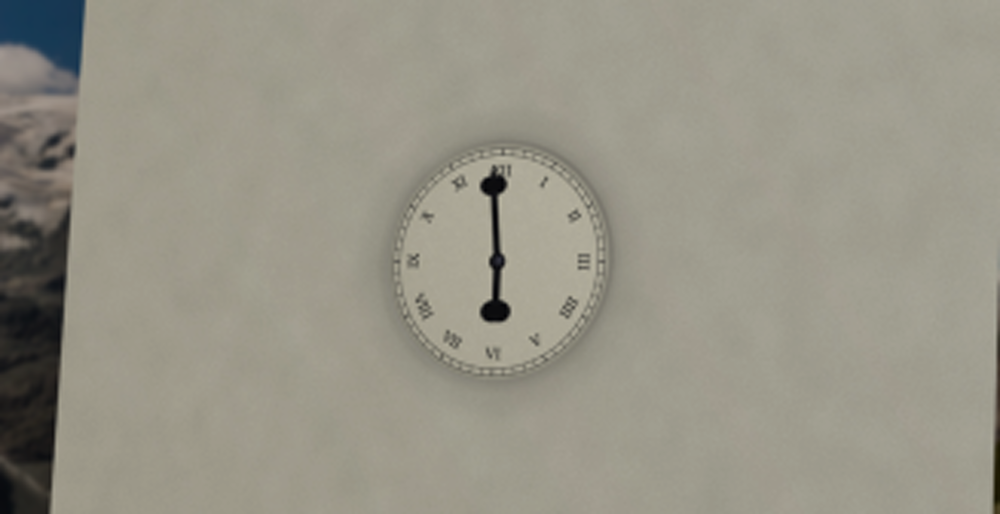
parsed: **5:59**
